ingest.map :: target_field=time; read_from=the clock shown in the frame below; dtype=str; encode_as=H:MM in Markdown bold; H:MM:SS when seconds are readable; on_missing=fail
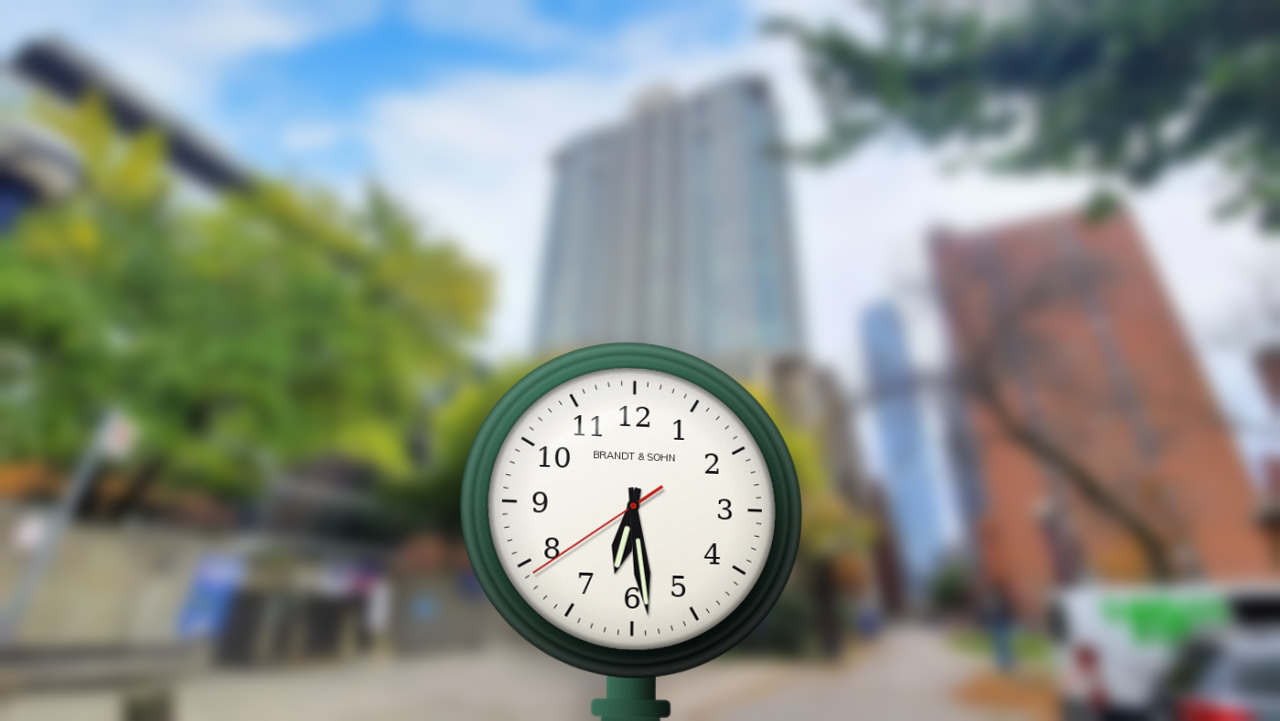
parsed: **6:28:39**
